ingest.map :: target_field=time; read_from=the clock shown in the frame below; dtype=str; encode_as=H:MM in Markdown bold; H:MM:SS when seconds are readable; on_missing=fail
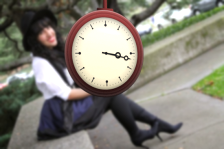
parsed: **3:17**
